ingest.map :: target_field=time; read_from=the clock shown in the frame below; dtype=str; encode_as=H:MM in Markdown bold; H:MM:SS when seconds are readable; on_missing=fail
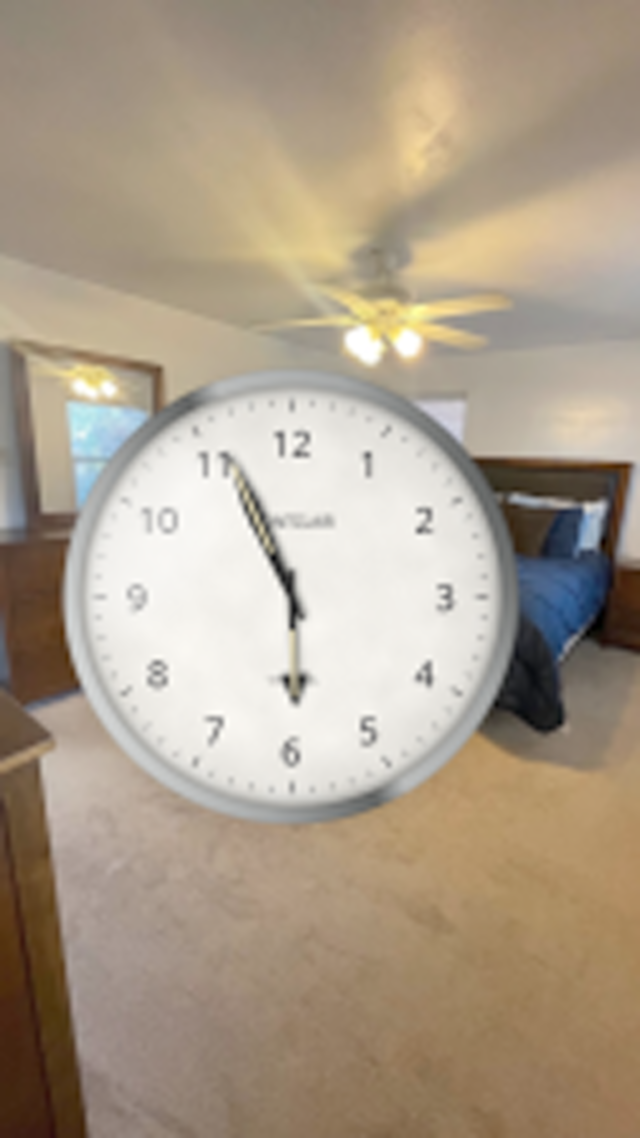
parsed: **5:56**
